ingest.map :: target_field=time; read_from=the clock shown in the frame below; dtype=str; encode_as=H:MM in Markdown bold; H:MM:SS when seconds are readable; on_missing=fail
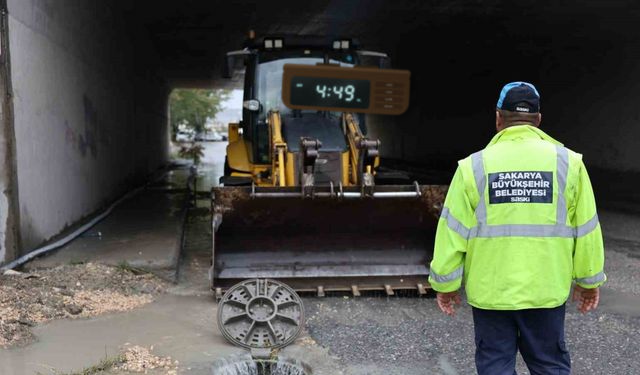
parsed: **4:49**
